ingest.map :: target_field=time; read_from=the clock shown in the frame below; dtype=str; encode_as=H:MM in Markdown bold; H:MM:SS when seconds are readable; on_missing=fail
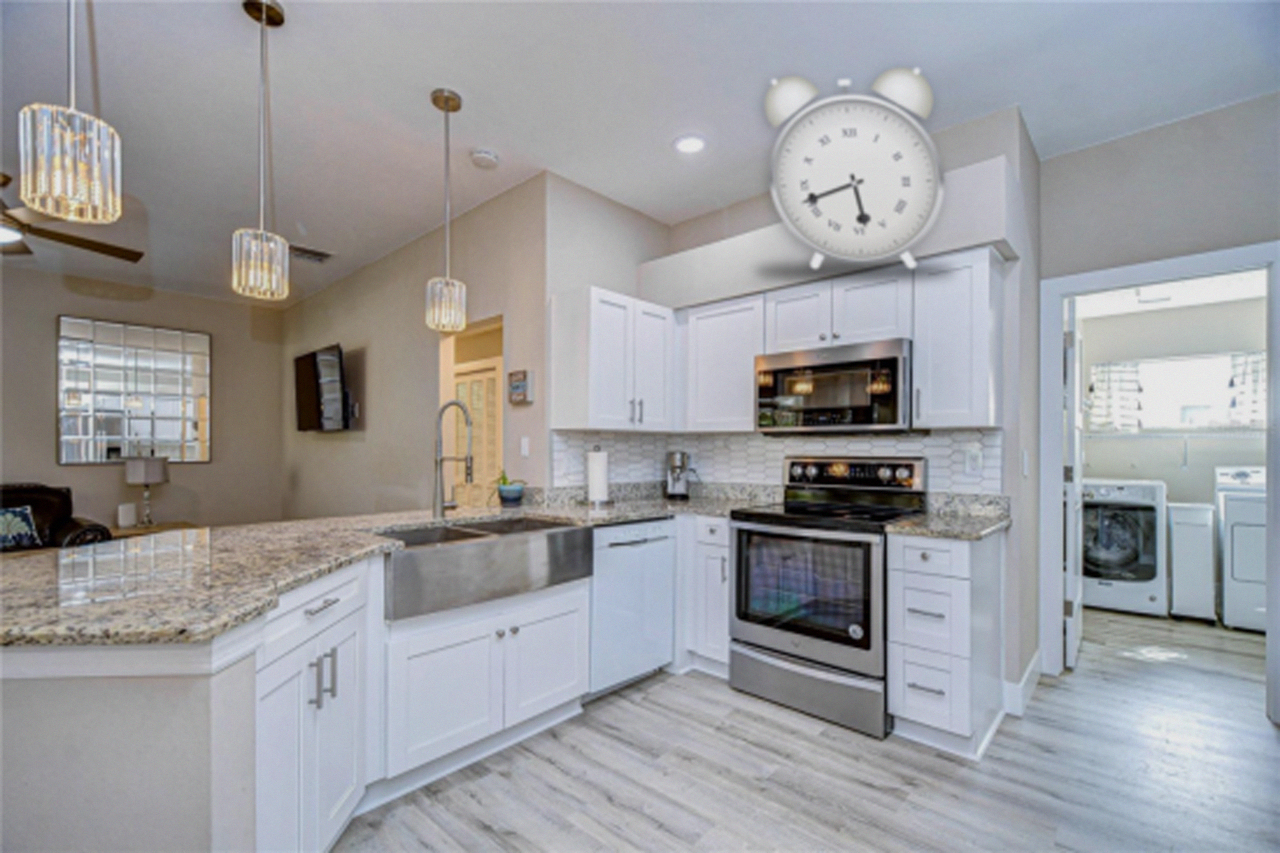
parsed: **5:42**
